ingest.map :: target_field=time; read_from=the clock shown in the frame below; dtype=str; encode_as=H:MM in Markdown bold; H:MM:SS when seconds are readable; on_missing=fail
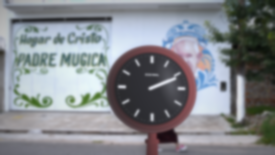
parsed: **2:11**
